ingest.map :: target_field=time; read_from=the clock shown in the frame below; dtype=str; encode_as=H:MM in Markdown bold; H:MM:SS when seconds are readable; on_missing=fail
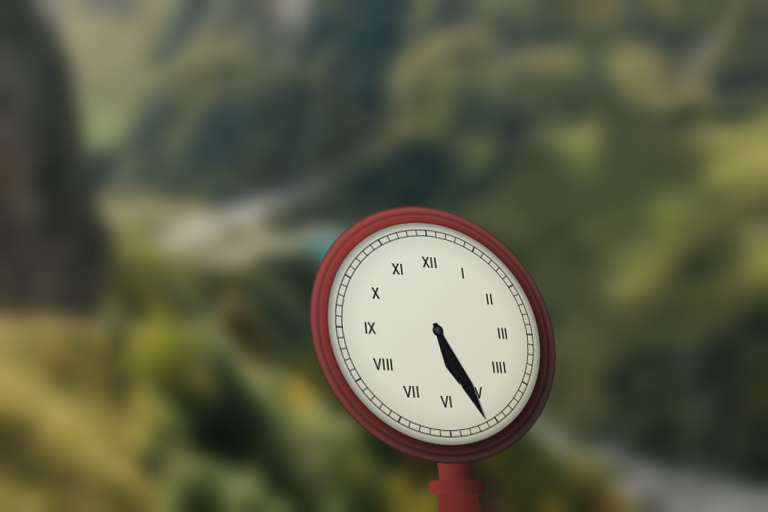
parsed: **5:26**
